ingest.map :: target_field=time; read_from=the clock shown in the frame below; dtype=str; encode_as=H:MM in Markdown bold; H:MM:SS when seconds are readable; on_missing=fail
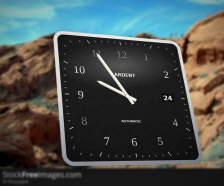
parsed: **9:55**
